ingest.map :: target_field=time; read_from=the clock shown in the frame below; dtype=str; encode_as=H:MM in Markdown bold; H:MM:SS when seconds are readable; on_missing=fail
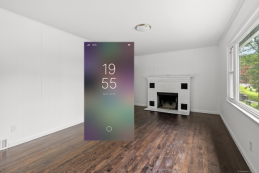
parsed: **19:55**
